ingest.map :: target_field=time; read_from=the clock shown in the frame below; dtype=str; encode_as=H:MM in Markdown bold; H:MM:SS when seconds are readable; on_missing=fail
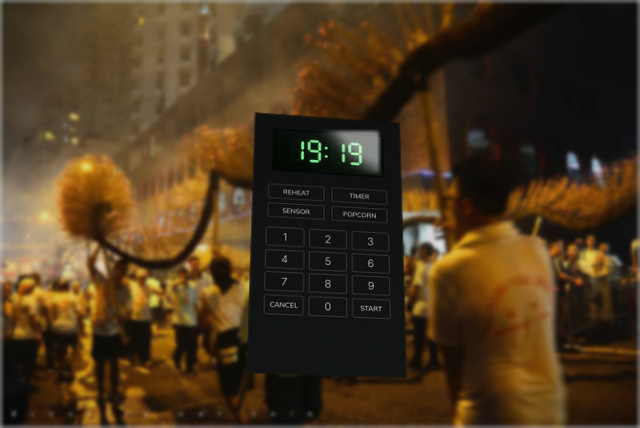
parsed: **19:19**
